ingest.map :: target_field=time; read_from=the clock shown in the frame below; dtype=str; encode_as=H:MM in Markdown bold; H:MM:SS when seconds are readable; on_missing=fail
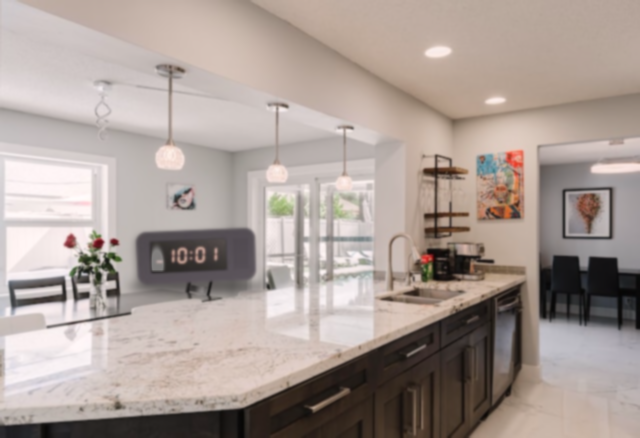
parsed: **10:01**
